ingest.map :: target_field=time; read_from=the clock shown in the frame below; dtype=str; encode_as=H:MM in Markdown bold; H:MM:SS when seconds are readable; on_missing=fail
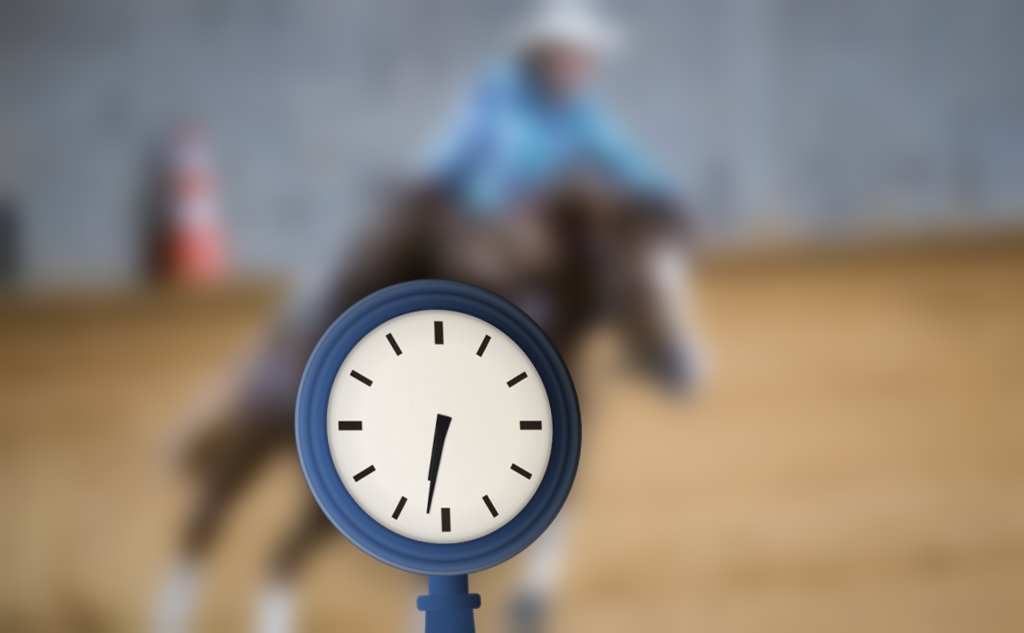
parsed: **6:32**
